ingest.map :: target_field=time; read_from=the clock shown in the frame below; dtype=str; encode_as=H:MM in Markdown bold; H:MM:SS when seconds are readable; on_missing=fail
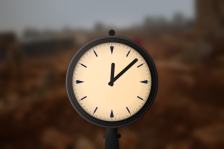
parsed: **12:08**
